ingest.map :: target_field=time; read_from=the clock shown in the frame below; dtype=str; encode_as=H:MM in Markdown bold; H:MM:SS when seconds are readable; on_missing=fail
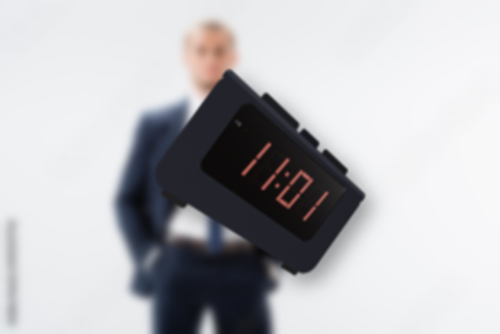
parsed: **11:01**
